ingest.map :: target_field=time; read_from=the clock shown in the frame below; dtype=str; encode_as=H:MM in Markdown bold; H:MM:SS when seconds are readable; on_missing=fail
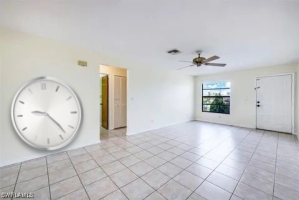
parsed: **9:23**
